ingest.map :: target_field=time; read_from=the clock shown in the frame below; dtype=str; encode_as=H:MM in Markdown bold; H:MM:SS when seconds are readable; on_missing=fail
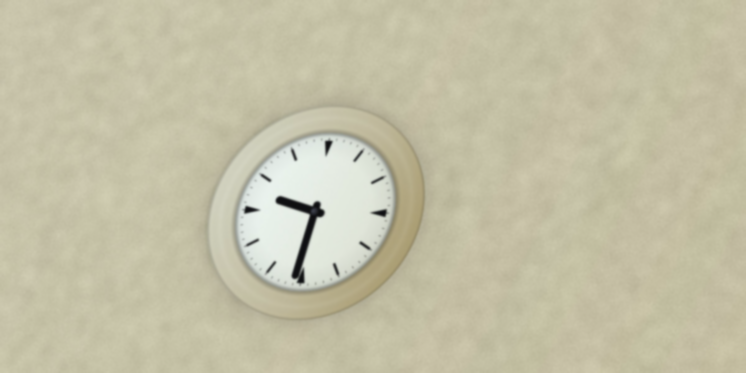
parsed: **9:31**
